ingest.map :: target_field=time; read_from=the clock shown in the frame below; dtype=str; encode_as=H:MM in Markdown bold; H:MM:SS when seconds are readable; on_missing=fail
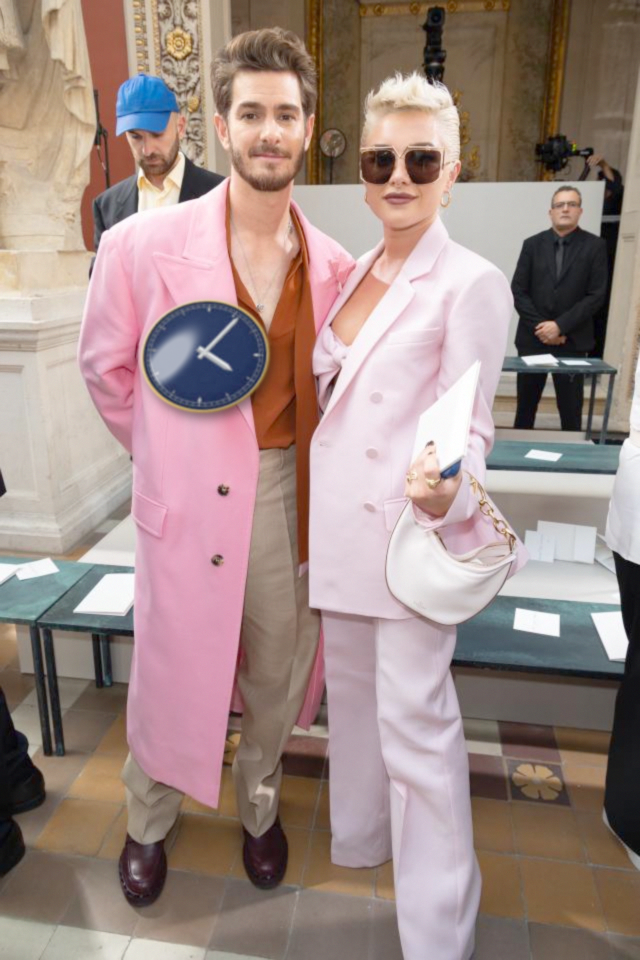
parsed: **4:06**
